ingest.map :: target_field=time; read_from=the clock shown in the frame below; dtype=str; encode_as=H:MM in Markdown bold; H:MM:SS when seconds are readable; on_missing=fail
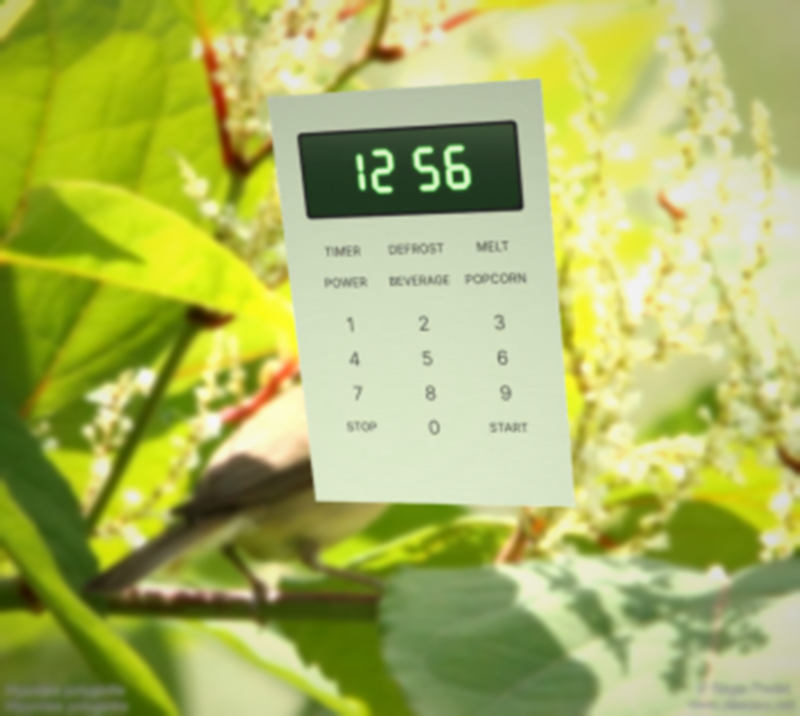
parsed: **12:56**
